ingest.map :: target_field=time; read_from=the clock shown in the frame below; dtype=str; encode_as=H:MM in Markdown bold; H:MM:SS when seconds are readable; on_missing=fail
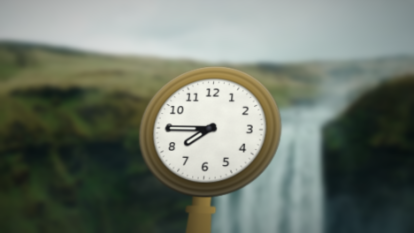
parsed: **7:45**
